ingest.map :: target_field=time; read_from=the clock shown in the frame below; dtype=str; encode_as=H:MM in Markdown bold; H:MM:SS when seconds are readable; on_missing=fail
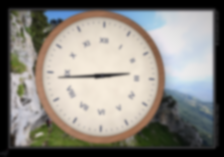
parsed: **2:44**
